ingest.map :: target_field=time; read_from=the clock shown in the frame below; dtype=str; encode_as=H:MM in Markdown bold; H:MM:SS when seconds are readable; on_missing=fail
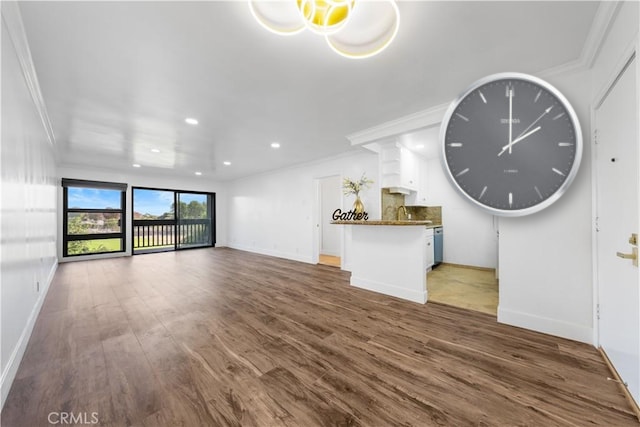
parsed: **2:00:08**
